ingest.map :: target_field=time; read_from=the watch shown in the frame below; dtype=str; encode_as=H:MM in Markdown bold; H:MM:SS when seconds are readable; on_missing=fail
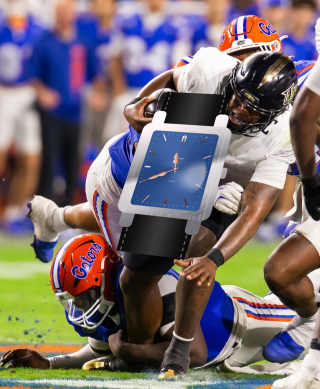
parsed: **11:40**
